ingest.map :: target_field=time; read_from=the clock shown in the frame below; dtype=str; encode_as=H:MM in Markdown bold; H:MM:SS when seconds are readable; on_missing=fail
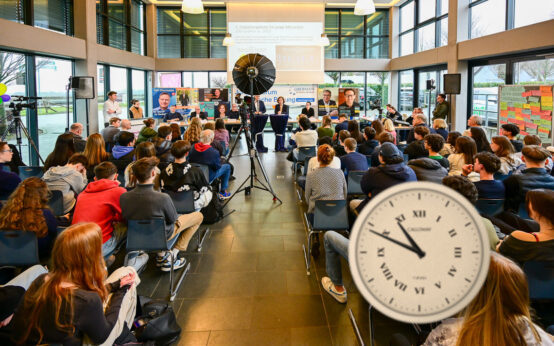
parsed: **10:49**
